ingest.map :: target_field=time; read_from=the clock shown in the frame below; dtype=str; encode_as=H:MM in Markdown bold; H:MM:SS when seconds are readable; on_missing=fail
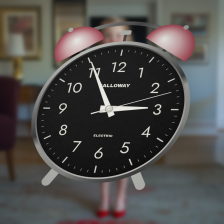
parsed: **2:55:12**
